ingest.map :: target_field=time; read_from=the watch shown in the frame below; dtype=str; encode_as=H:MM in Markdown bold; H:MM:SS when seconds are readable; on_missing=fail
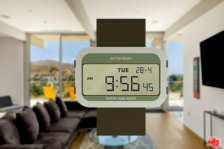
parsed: **9:56:45**
